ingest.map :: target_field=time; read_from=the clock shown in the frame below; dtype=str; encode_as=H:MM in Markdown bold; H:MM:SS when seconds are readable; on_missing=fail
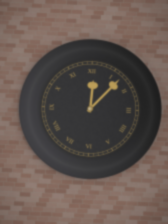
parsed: **12:07**
